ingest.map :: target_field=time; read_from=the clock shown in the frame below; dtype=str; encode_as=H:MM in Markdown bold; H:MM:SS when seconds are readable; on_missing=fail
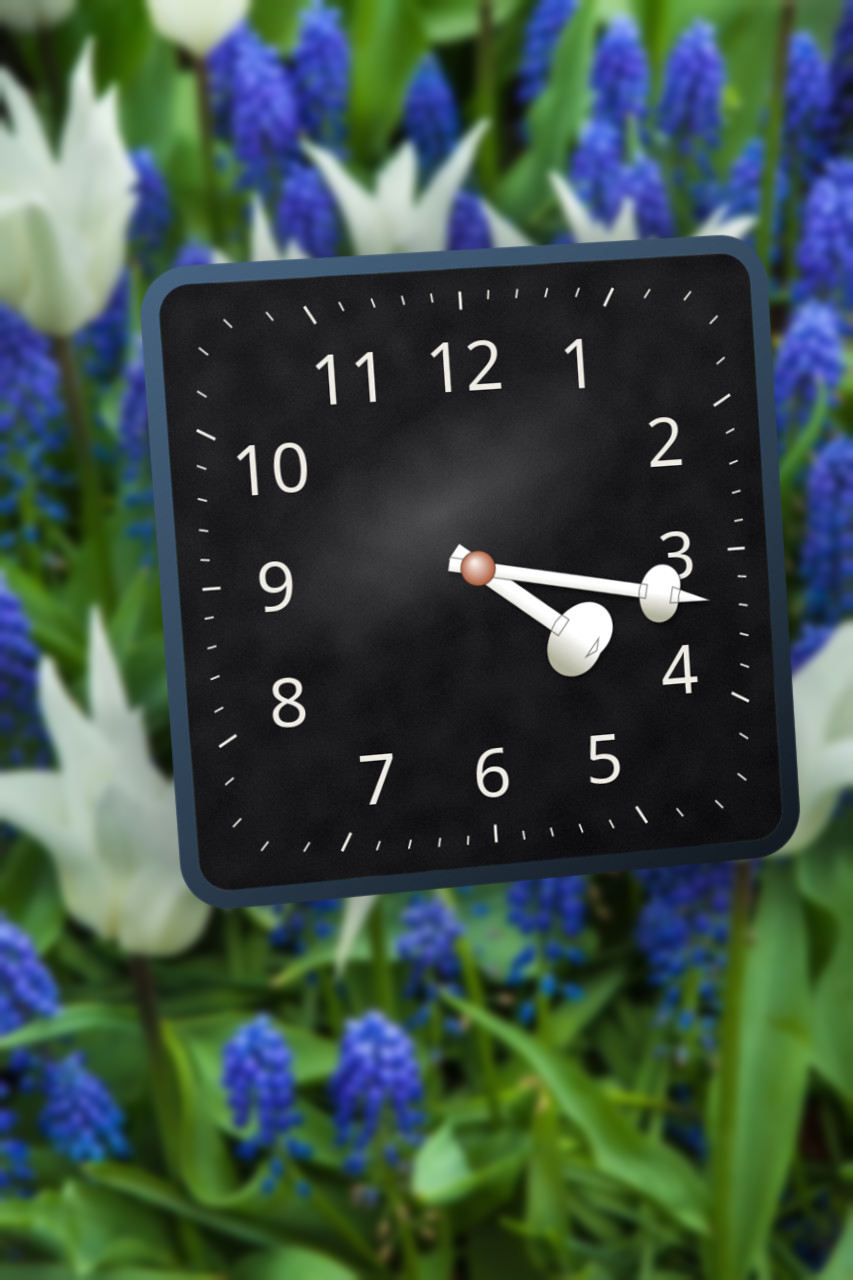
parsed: **4:17**
